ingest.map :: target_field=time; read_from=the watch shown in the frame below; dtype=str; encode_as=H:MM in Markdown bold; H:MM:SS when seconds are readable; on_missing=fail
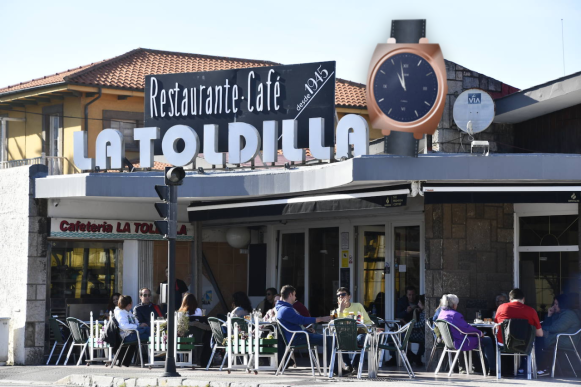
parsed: **10:58**
